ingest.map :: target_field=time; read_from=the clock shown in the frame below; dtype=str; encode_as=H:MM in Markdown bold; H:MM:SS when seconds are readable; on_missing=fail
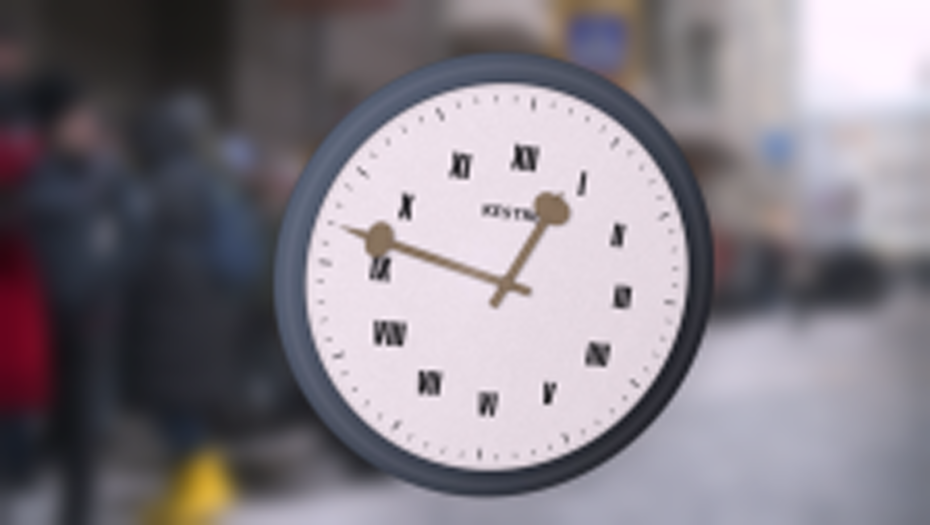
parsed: **12:47**
